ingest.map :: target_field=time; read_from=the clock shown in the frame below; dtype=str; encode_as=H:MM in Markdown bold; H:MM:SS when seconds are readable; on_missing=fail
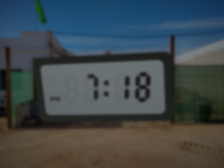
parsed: **7:18**
